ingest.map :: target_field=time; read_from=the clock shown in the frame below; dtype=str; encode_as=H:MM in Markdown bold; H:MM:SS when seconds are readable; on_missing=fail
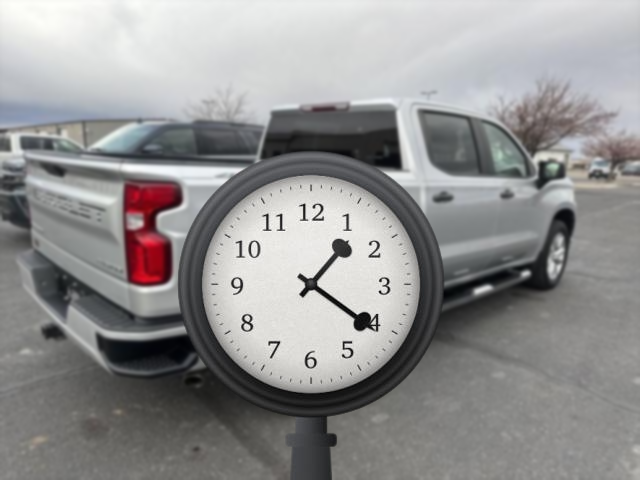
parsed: **1:21**
